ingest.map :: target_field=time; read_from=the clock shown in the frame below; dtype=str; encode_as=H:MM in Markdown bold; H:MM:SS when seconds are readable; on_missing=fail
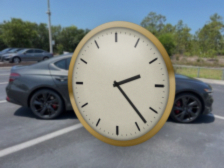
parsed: **2:23**
